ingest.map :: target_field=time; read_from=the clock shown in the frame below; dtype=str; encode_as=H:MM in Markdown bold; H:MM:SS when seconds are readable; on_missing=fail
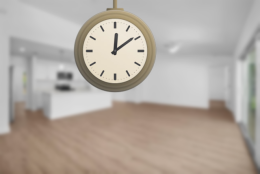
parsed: **12:09**
